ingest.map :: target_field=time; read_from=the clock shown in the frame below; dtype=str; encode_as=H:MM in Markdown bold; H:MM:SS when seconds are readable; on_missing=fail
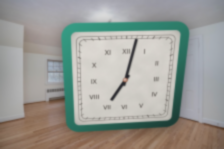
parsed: **7:02**
